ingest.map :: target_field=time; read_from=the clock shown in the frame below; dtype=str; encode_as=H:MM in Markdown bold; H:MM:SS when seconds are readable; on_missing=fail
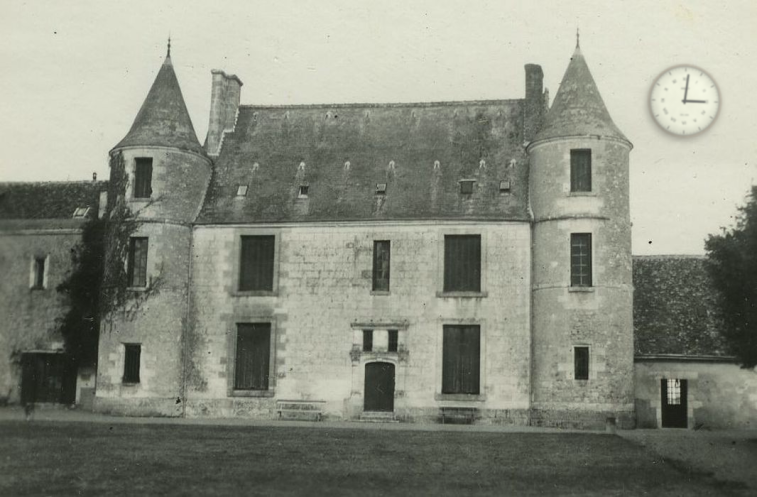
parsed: **3:01**
